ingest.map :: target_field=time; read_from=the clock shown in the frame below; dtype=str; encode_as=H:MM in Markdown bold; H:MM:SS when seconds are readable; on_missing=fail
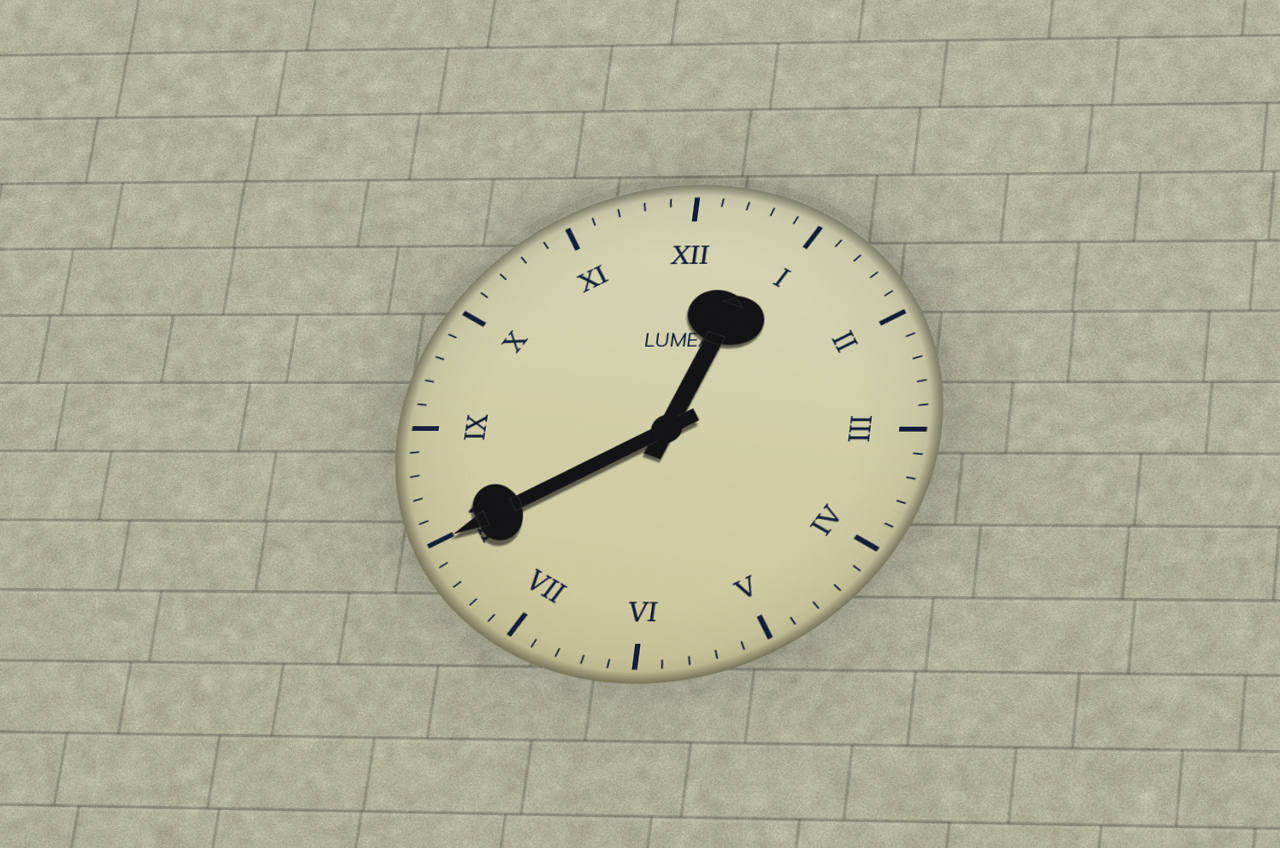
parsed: **12:40**
